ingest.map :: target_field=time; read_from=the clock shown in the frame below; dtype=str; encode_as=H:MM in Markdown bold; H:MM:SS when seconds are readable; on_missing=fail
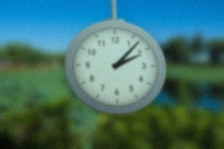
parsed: **2:07**
